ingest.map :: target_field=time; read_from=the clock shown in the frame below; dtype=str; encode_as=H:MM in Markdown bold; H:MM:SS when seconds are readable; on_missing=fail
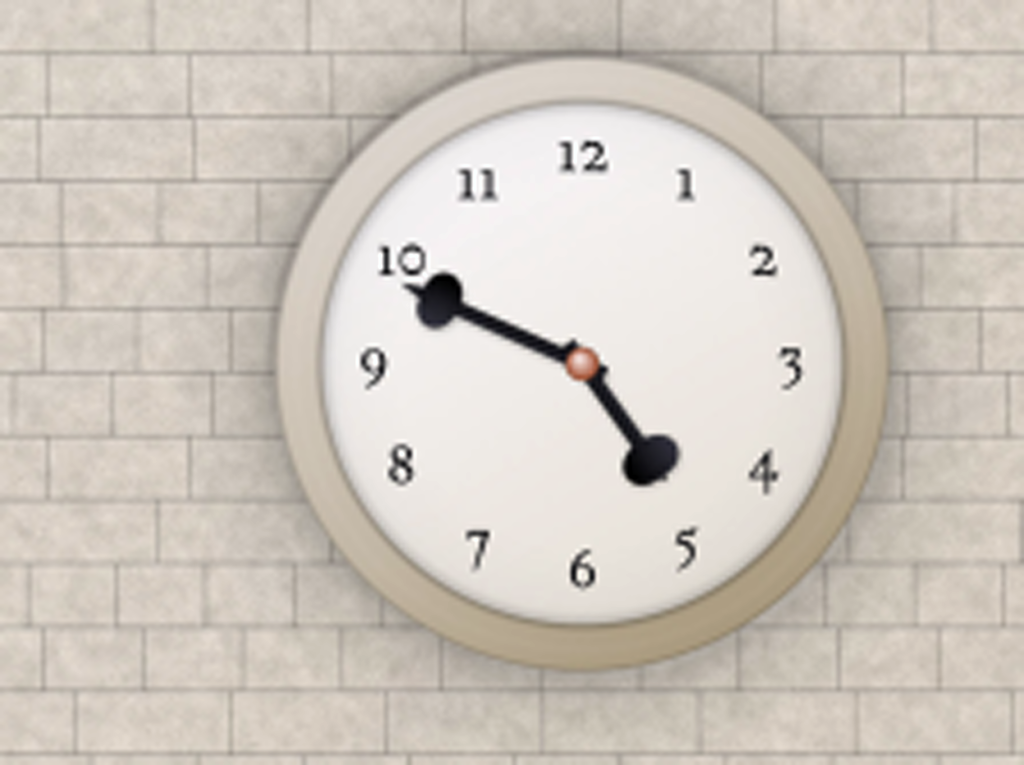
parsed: **4:49**
